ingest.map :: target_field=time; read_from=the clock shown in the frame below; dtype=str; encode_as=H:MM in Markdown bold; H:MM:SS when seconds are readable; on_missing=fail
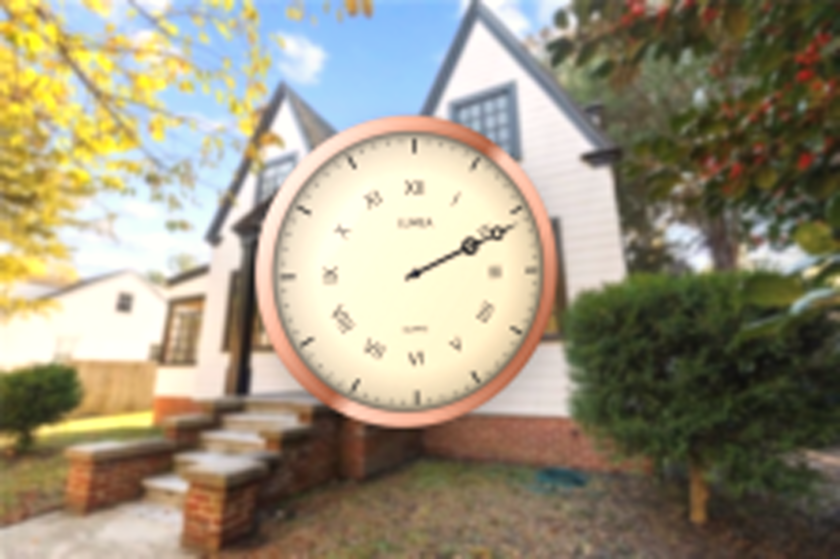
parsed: **2:11**
